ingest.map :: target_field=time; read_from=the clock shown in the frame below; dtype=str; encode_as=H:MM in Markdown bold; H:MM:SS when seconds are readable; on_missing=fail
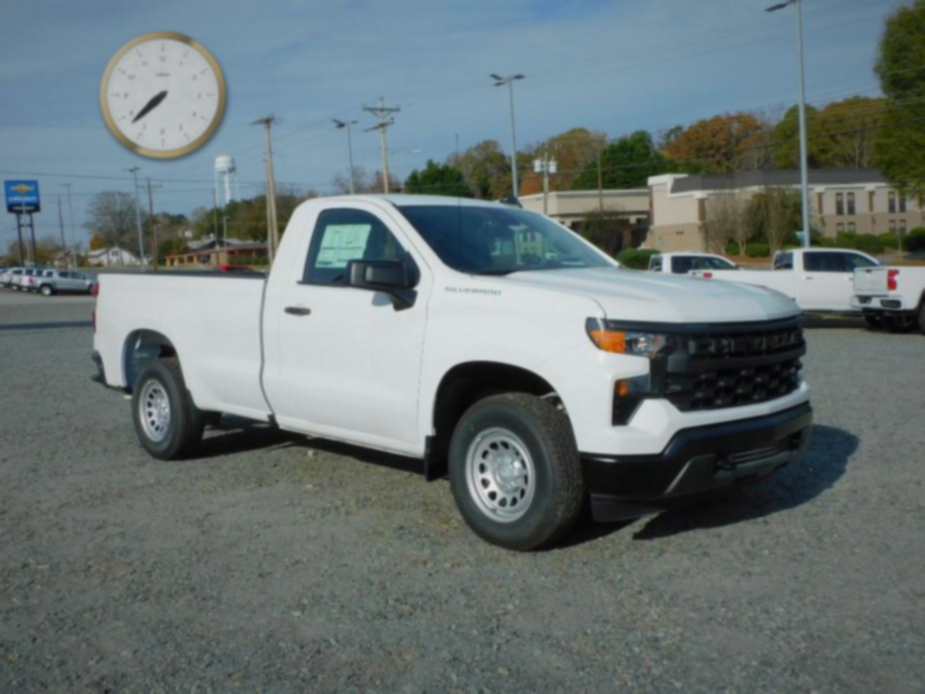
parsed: **7:38**
